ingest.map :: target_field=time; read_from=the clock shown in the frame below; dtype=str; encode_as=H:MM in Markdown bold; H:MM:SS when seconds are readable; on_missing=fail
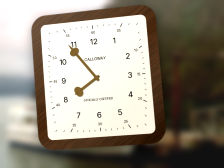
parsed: **7:54**
